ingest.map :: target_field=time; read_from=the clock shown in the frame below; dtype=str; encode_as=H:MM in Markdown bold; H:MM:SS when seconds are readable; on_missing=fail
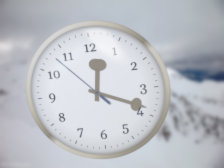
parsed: **12:18:53**
